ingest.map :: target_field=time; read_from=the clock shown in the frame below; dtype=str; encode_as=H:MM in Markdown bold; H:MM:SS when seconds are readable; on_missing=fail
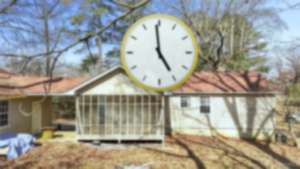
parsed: **4:59**
